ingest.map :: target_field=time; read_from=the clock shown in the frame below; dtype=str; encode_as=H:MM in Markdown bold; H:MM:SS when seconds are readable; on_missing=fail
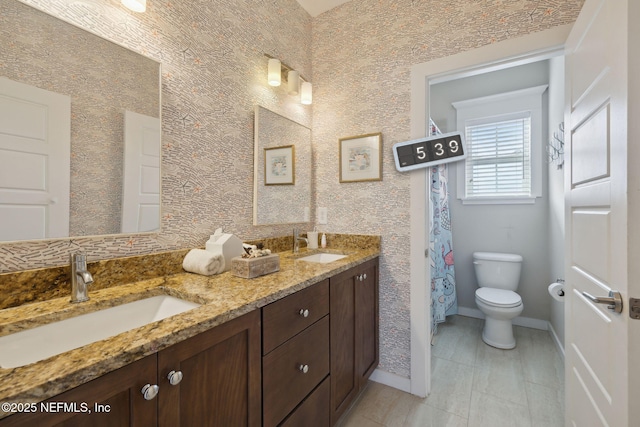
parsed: **5:39**
